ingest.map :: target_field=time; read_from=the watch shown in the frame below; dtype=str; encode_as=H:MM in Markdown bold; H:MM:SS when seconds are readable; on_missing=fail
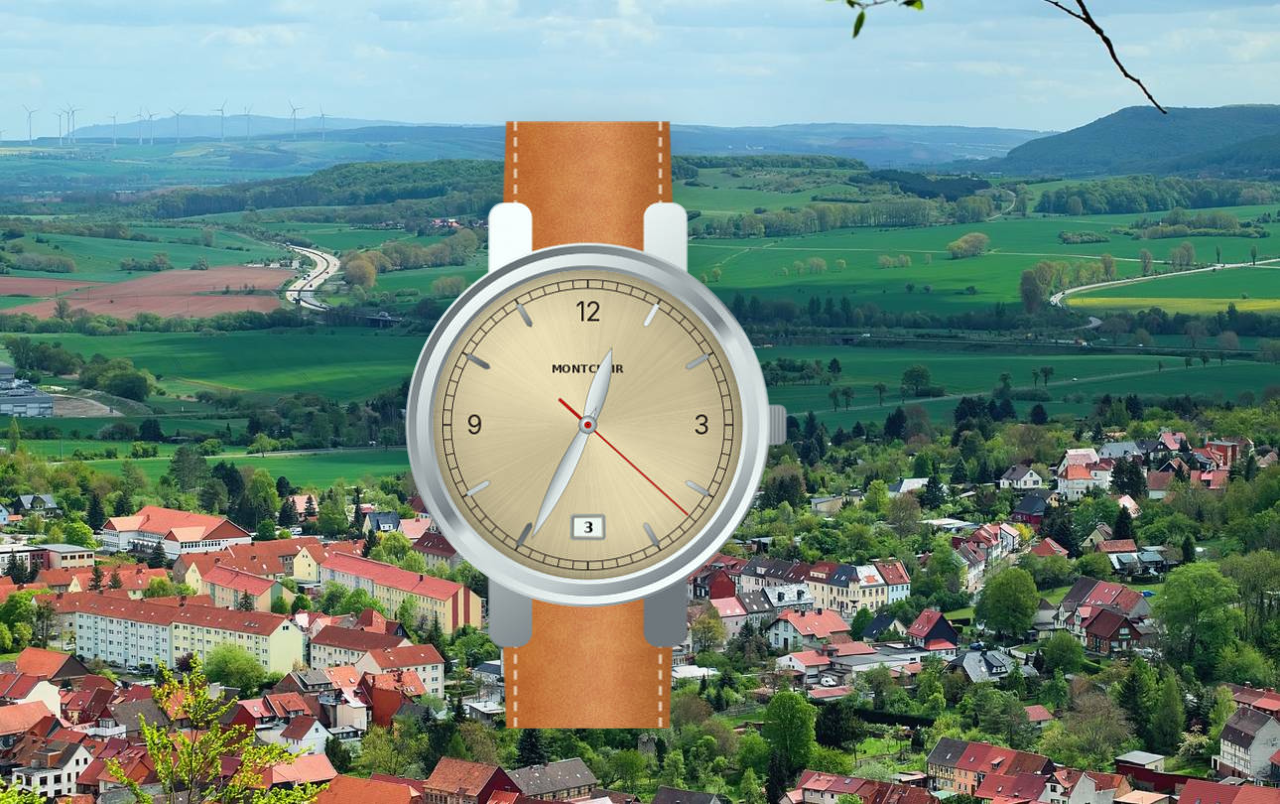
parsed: **12:34:22**
